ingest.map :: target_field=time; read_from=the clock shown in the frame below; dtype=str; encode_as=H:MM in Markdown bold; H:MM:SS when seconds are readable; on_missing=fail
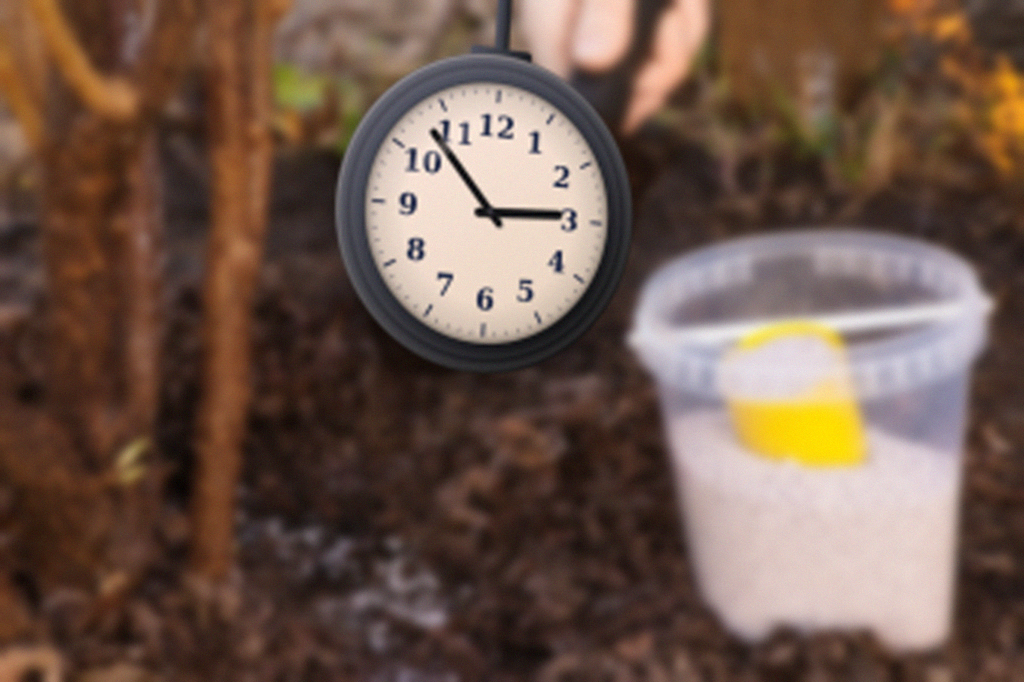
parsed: **2:53**
